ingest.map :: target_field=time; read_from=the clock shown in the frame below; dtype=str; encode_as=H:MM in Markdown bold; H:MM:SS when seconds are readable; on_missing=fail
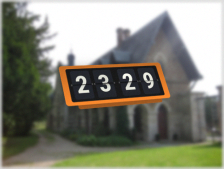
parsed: **23:29**
